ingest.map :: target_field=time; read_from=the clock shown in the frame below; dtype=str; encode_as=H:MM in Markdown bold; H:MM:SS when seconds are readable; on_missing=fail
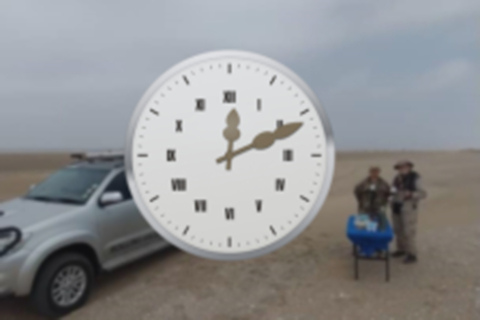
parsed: **12:11**
